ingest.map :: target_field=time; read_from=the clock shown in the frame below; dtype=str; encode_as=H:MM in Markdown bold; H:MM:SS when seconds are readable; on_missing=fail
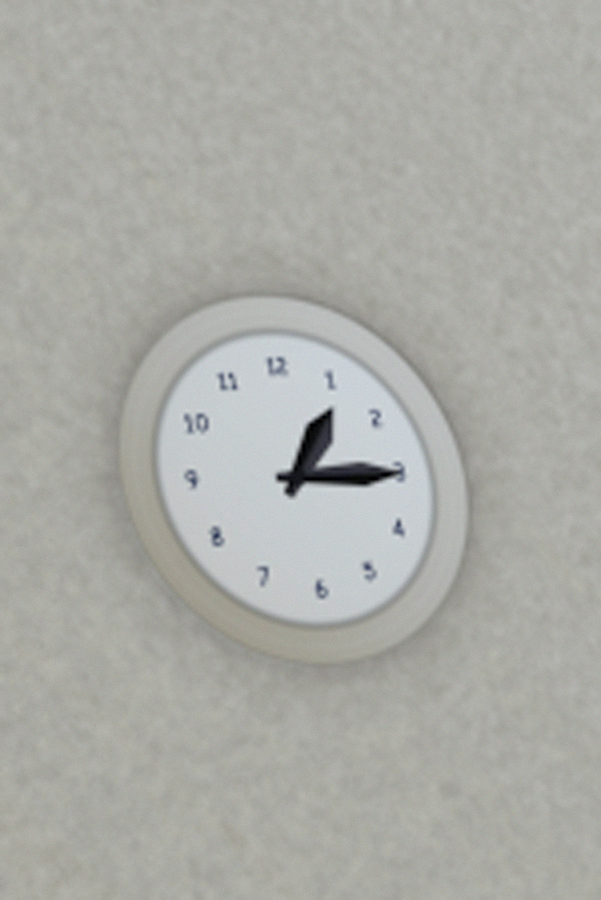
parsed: **1:15**
